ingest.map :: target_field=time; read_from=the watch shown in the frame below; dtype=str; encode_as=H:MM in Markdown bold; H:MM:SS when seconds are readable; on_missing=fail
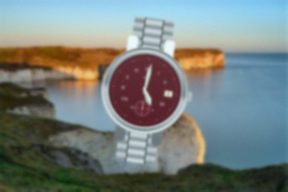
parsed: **5:01**
